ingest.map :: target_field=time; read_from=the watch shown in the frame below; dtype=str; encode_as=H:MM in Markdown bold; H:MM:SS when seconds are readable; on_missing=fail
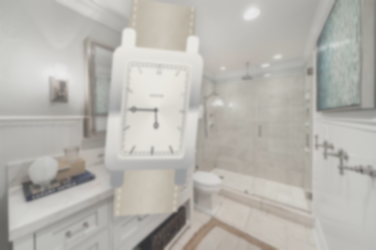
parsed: **5:45**
